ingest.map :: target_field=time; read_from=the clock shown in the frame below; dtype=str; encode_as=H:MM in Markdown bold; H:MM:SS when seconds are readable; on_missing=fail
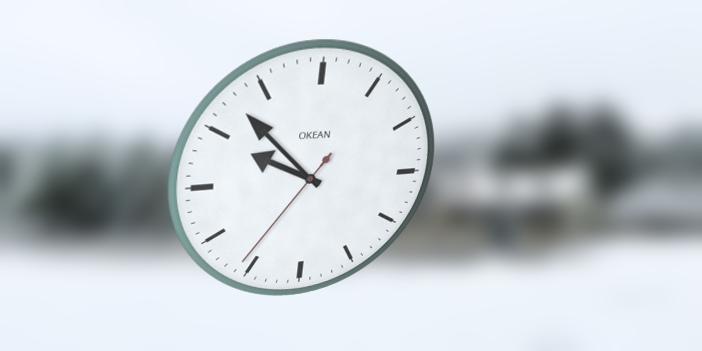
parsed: **9:52:36**
